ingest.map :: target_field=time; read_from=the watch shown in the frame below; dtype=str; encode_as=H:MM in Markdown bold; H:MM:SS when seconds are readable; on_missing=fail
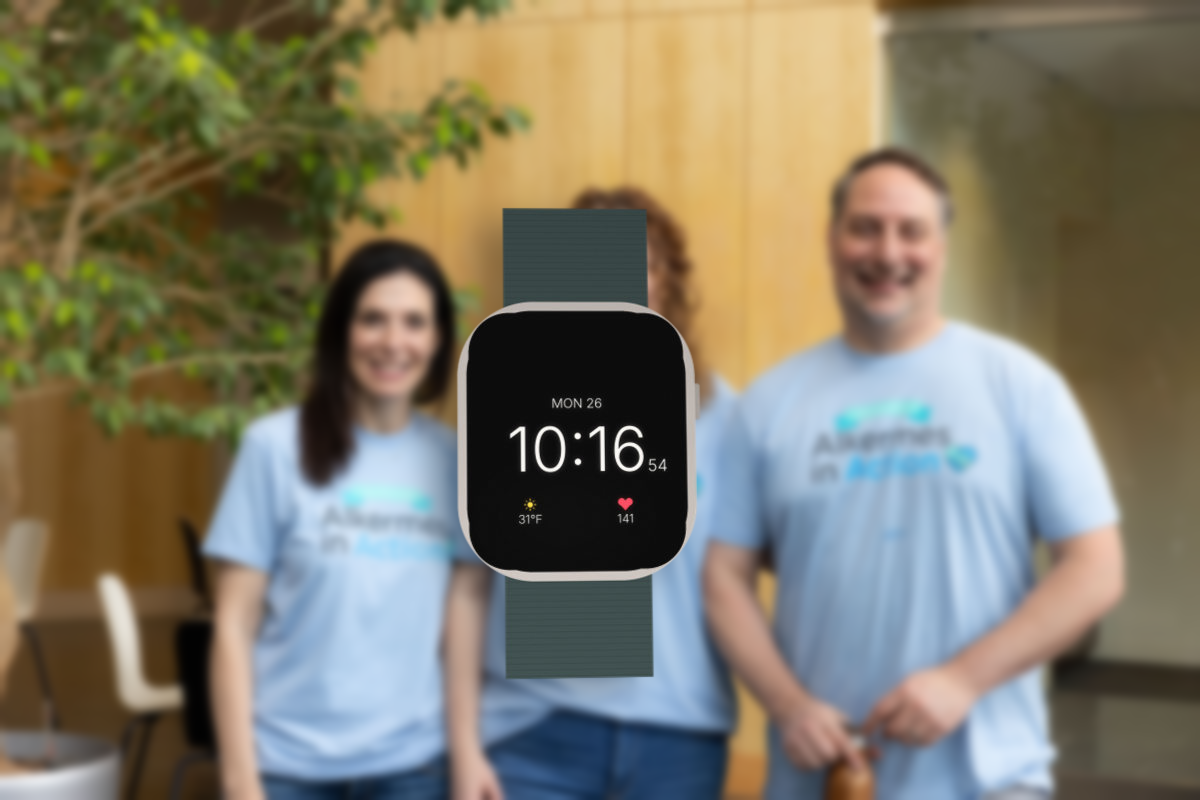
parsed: **10:16:54**
